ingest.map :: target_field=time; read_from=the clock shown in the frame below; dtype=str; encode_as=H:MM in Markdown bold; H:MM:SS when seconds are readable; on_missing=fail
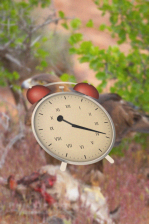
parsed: **10:19**
